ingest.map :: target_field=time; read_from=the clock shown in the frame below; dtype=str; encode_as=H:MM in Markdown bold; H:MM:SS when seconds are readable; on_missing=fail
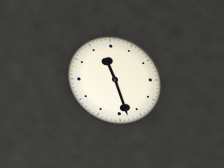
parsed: **11:28**
